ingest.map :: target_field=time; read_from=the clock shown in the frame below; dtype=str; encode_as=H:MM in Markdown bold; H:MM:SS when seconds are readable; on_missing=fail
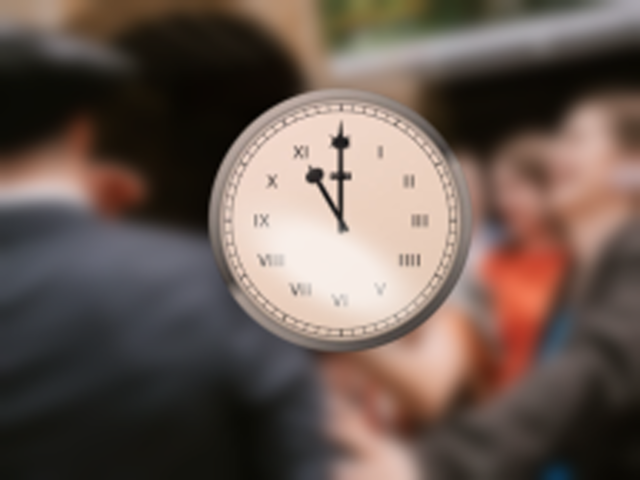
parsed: **11:00**
